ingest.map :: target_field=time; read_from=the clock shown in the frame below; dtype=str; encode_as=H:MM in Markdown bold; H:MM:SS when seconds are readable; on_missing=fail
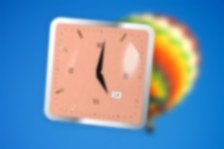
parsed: **5:01**
